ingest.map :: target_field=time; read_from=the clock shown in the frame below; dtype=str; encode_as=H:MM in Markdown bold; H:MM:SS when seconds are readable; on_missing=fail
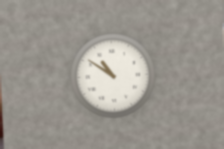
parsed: **10:51**
